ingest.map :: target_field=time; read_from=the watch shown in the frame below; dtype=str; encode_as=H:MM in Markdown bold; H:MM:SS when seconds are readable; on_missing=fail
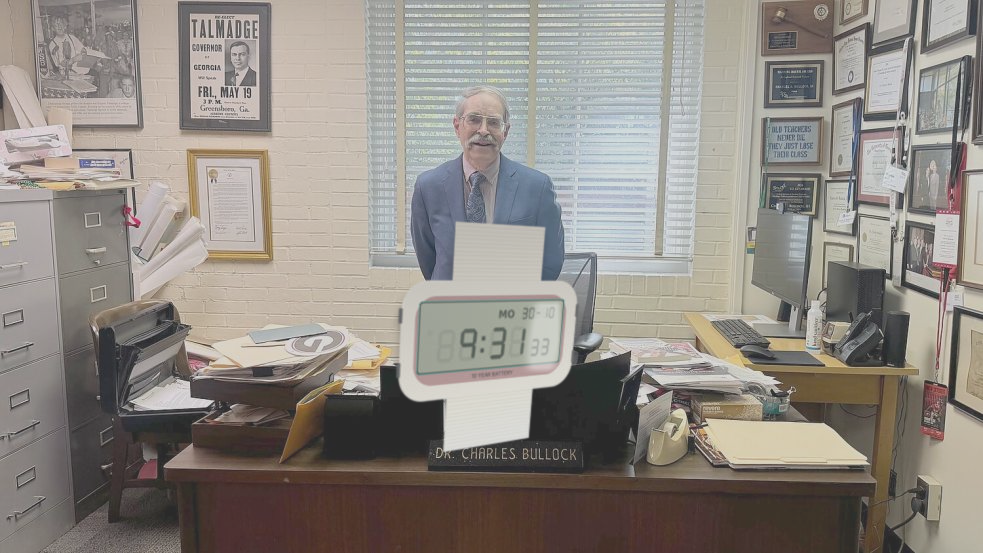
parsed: **9:31:33**
